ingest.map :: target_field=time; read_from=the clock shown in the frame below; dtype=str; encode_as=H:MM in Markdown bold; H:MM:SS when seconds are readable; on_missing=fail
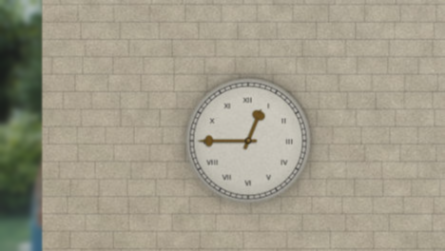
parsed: **12:45**
